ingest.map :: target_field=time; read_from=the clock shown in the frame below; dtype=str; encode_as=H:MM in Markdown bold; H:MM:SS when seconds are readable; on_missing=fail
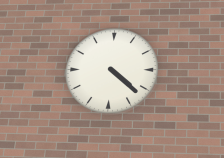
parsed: **4:22**
